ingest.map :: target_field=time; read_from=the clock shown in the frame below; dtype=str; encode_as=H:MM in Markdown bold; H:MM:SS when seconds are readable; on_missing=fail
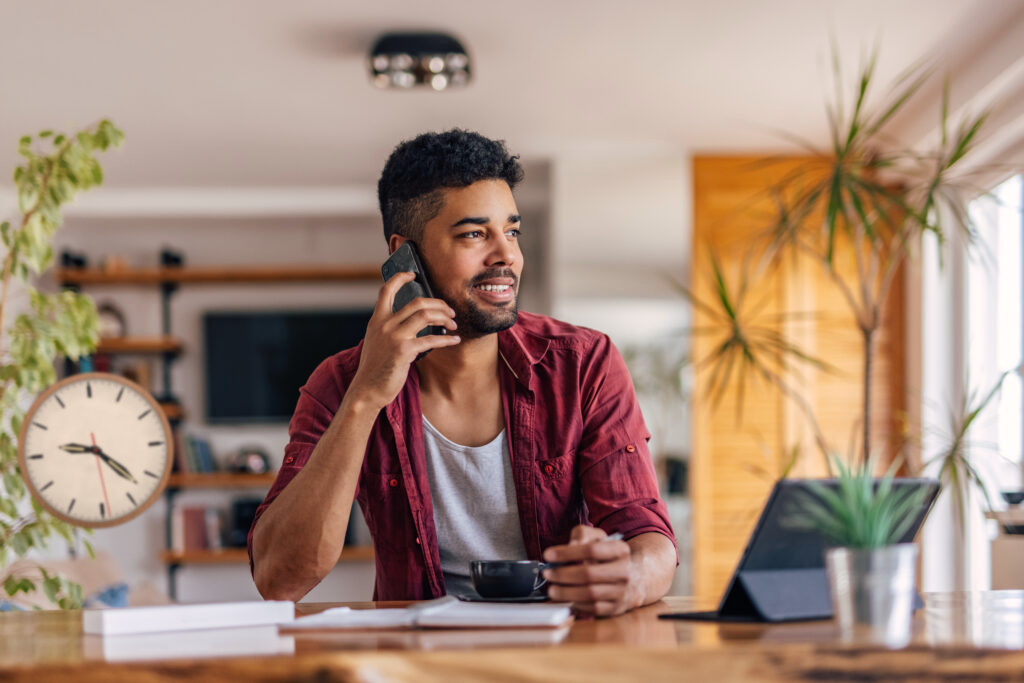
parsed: **9:22:29**
